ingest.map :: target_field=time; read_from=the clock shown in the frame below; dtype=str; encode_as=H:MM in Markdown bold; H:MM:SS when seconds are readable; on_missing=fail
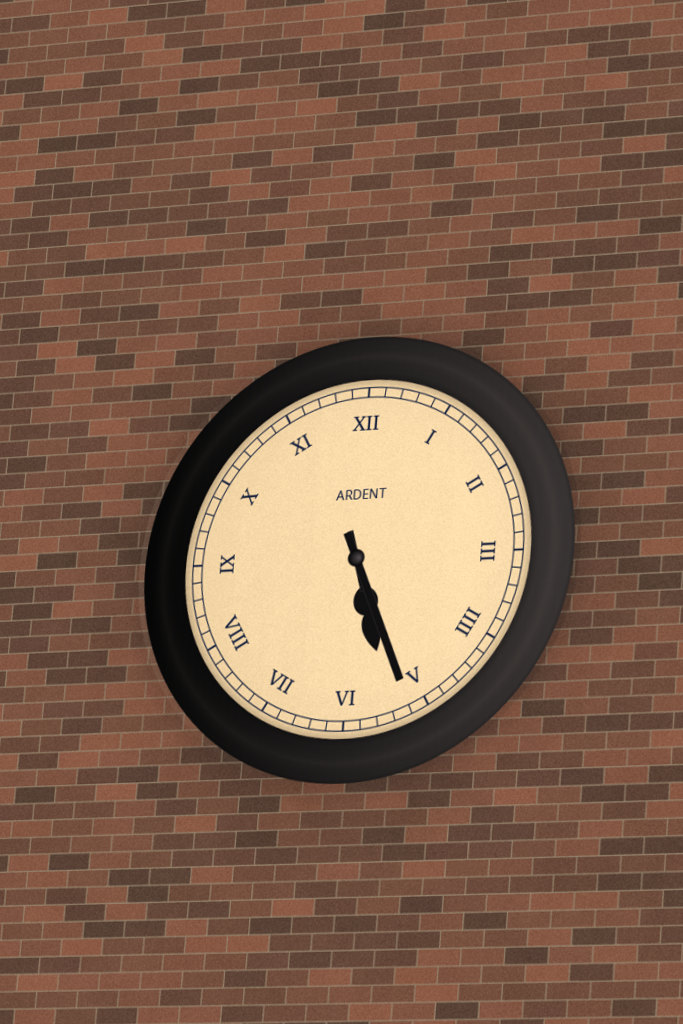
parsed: **5:26**
